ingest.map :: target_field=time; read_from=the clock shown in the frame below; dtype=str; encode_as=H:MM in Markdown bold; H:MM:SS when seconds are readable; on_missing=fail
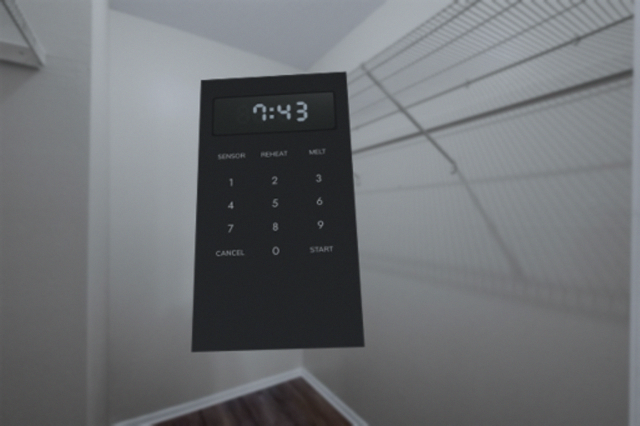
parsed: **7:43**
